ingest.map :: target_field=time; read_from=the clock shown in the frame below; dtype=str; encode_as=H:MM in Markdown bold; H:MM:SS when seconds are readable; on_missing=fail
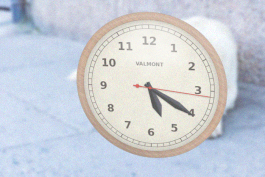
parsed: **5:20:16**
